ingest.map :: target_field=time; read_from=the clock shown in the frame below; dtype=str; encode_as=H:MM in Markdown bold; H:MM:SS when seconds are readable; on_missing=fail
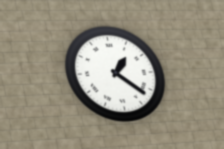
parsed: **1:22**
